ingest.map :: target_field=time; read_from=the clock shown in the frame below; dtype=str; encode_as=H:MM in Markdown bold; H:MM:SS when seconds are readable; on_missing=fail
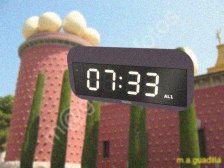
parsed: **7:33**
